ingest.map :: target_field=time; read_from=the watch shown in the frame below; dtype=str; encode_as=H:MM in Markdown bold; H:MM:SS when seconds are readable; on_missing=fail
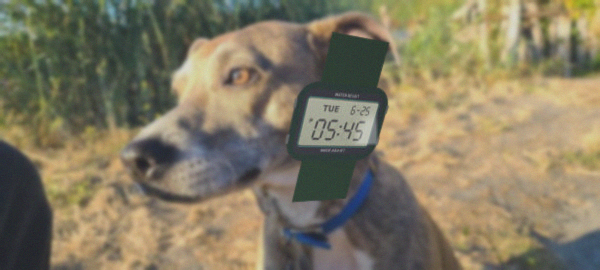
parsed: **5:45**
